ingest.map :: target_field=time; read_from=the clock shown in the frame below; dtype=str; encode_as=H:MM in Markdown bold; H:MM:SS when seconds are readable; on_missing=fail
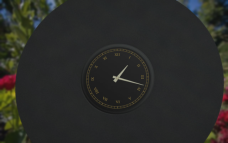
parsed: **1:18**
